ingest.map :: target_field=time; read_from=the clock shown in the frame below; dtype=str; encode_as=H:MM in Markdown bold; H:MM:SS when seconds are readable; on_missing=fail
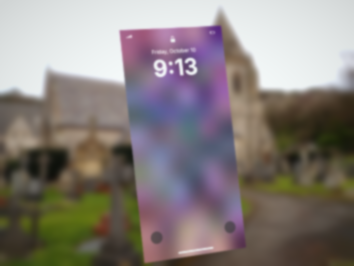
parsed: **9:13**
